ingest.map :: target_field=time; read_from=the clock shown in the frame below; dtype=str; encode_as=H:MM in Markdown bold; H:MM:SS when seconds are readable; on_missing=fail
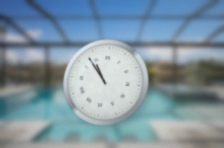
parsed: **10:53**
